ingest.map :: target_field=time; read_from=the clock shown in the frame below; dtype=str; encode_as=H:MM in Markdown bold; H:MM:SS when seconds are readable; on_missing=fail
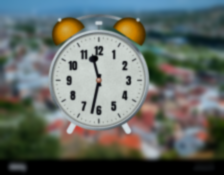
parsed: **11:32**
